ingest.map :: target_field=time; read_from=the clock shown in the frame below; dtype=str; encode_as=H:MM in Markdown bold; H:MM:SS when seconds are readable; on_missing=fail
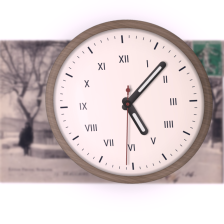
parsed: **5:07:31**
